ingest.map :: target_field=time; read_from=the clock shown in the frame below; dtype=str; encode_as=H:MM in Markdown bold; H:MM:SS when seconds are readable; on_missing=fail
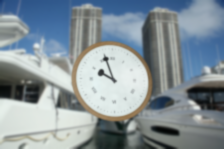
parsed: **9:57**
